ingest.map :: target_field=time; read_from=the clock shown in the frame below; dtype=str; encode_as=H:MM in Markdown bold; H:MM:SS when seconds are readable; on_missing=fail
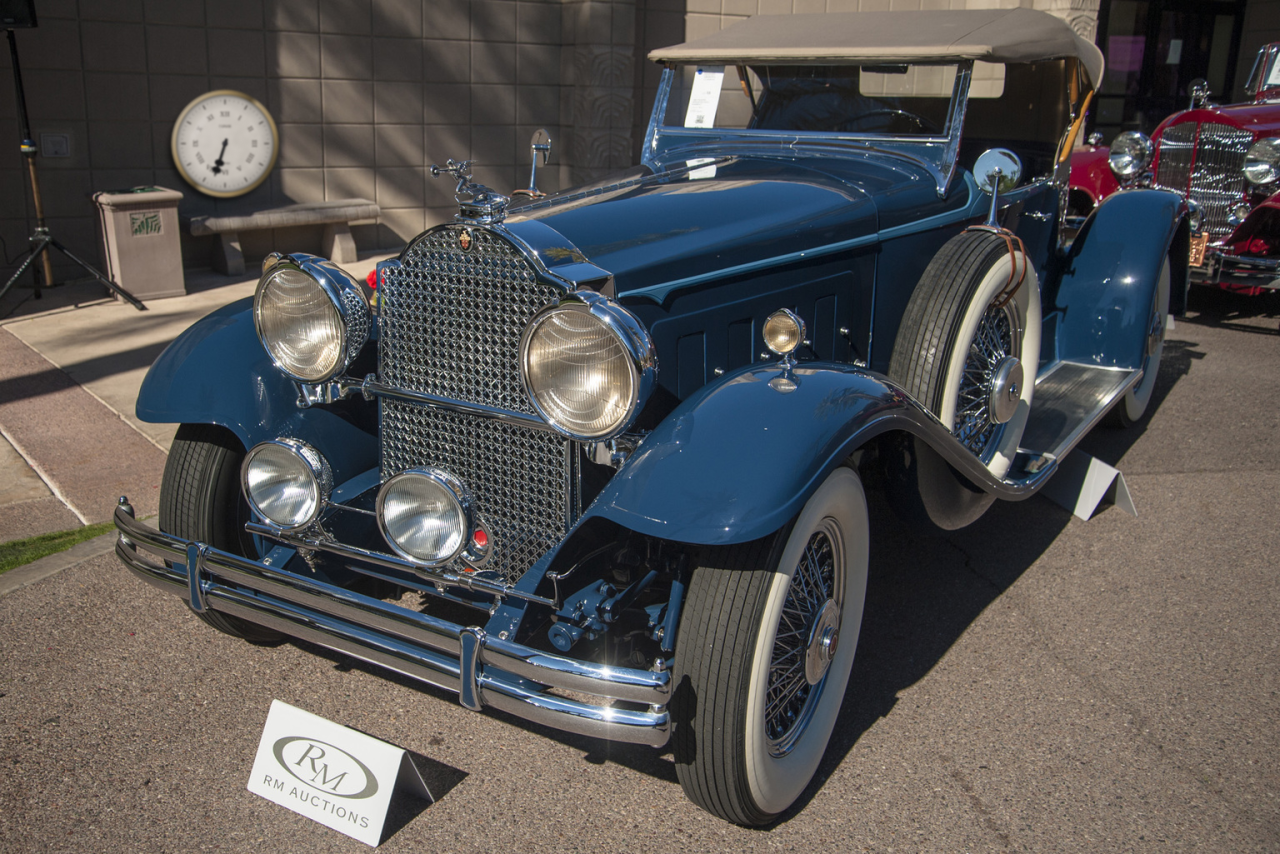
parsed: **6:33**
